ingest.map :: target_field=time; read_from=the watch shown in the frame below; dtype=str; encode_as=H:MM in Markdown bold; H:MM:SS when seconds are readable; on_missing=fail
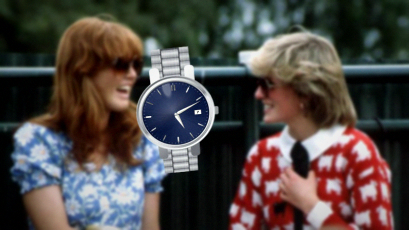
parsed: **5:11**
